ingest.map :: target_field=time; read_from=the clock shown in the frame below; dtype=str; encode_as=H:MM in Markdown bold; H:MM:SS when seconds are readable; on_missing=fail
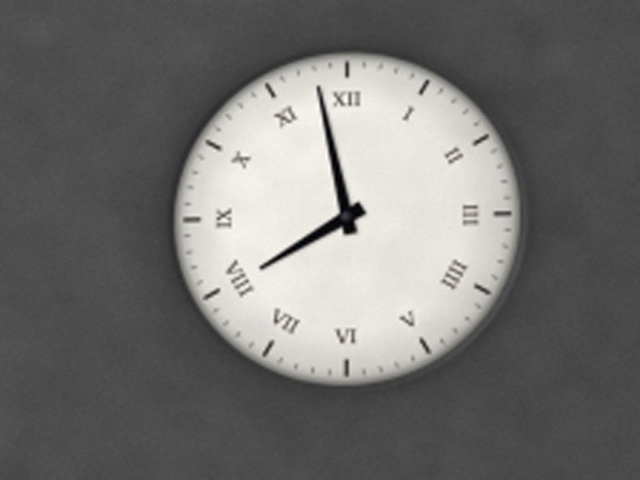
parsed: **7:58**
